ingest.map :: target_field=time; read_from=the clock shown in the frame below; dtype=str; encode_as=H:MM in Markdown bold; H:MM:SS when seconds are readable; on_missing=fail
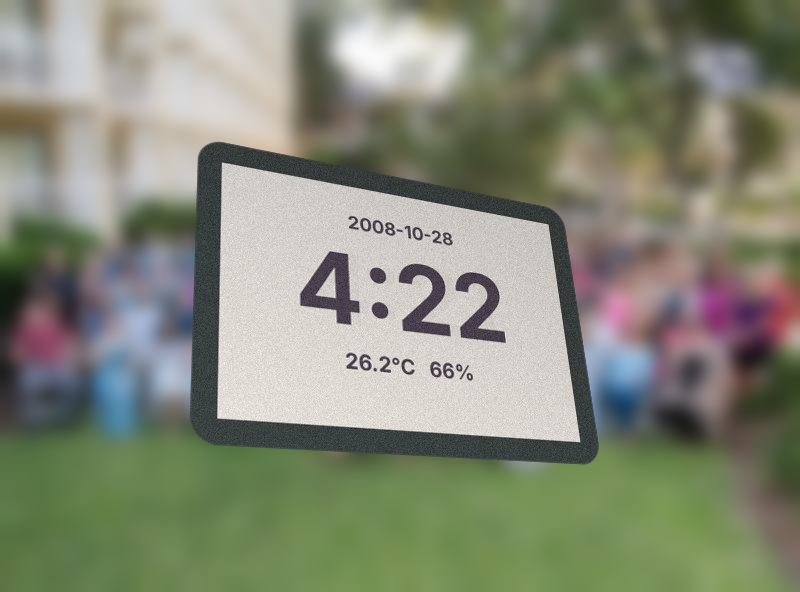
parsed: **4:22**
